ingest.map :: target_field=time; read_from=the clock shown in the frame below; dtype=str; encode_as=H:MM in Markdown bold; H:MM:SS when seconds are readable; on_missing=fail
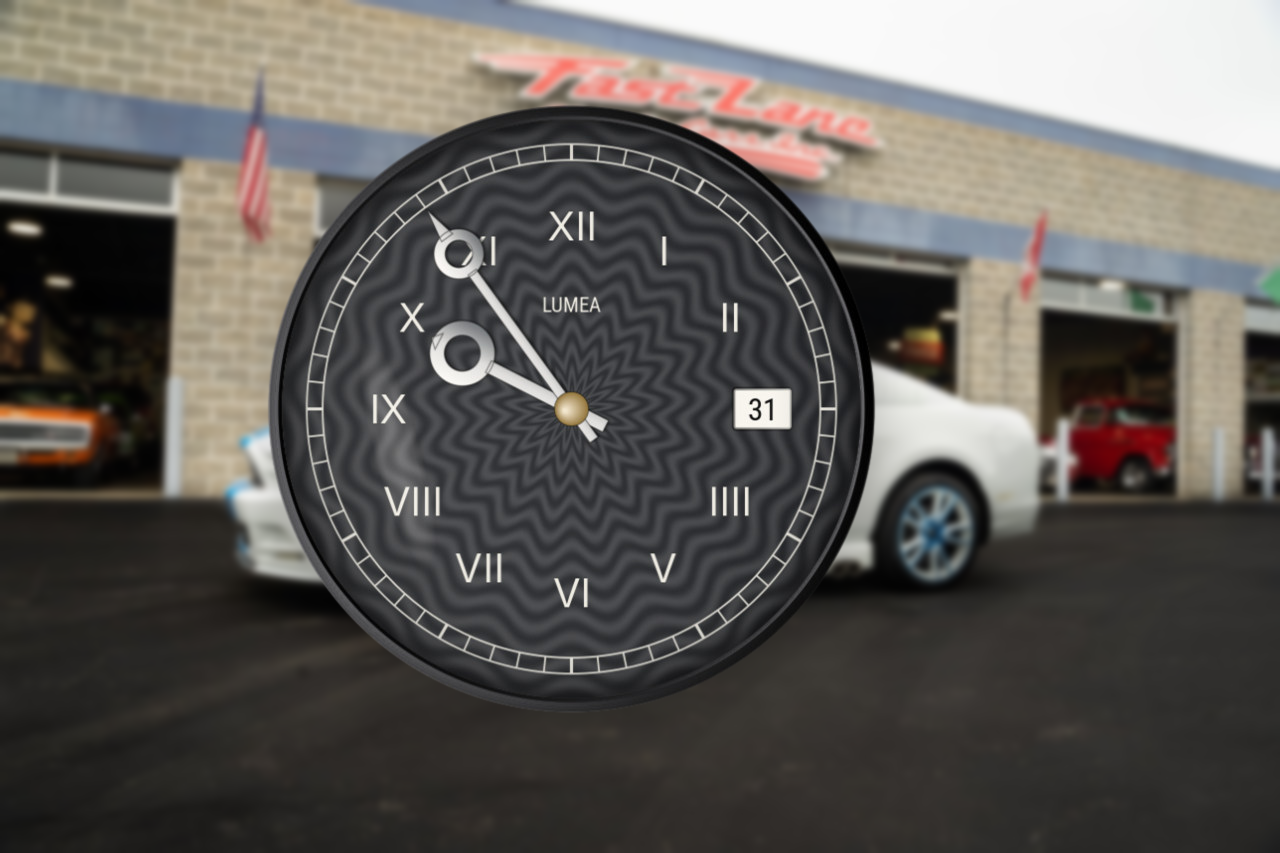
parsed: **9:54**
